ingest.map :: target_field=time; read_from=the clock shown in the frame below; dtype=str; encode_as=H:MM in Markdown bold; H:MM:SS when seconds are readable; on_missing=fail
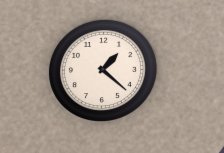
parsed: **1:22**
